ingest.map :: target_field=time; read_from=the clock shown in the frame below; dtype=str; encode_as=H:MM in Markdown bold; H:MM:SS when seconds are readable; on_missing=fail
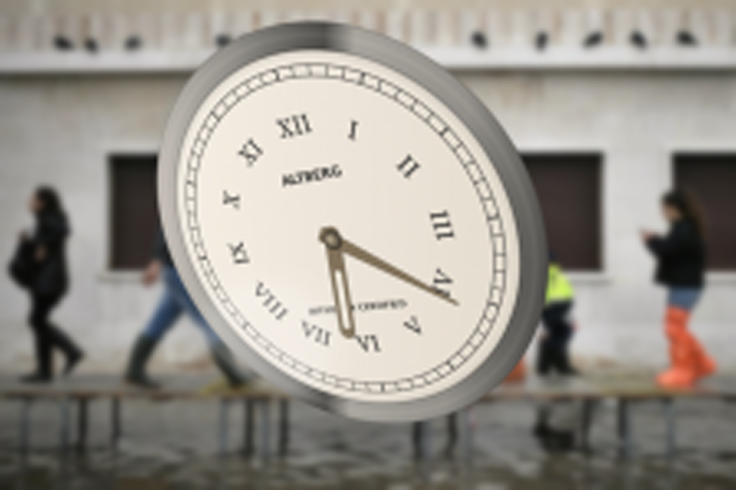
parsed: **6:21**
